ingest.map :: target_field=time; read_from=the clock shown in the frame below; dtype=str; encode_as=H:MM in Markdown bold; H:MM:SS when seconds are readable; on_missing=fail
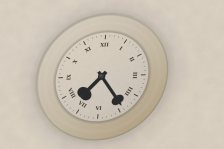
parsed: **7:24**
